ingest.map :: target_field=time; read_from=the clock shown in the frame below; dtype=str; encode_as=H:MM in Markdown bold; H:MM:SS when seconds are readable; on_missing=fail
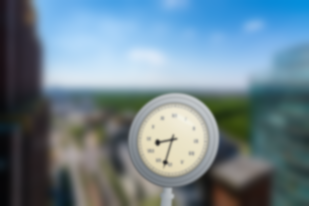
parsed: **8:32**
